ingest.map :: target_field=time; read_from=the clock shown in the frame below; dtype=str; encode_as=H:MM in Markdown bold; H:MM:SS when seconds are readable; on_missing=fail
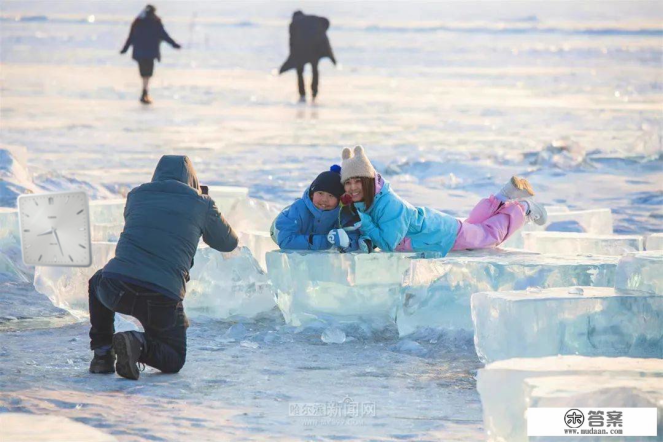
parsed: **8:27**
